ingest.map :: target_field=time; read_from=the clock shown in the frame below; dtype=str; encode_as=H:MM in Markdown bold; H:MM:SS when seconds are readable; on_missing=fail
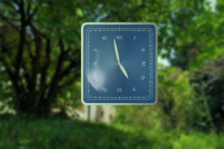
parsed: **4:58**
